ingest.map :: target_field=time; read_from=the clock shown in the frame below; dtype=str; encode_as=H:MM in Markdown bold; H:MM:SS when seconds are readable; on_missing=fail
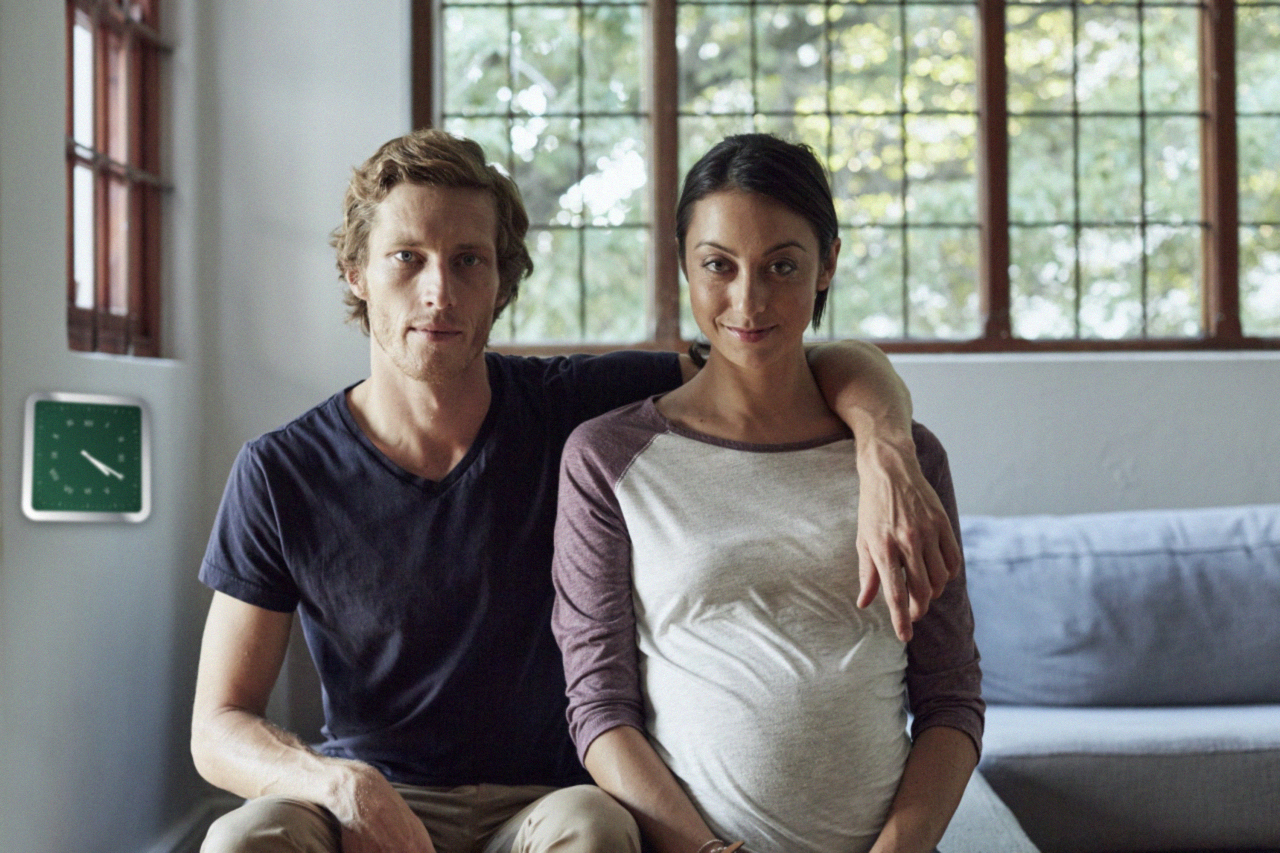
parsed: **4:20**
